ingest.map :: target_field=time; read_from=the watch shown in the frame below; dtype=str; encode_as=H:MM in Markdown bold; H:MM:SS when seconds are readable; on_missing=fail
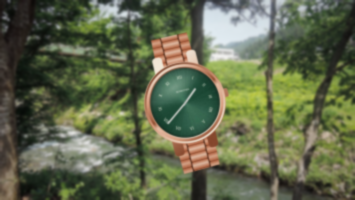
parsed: **1:39**
